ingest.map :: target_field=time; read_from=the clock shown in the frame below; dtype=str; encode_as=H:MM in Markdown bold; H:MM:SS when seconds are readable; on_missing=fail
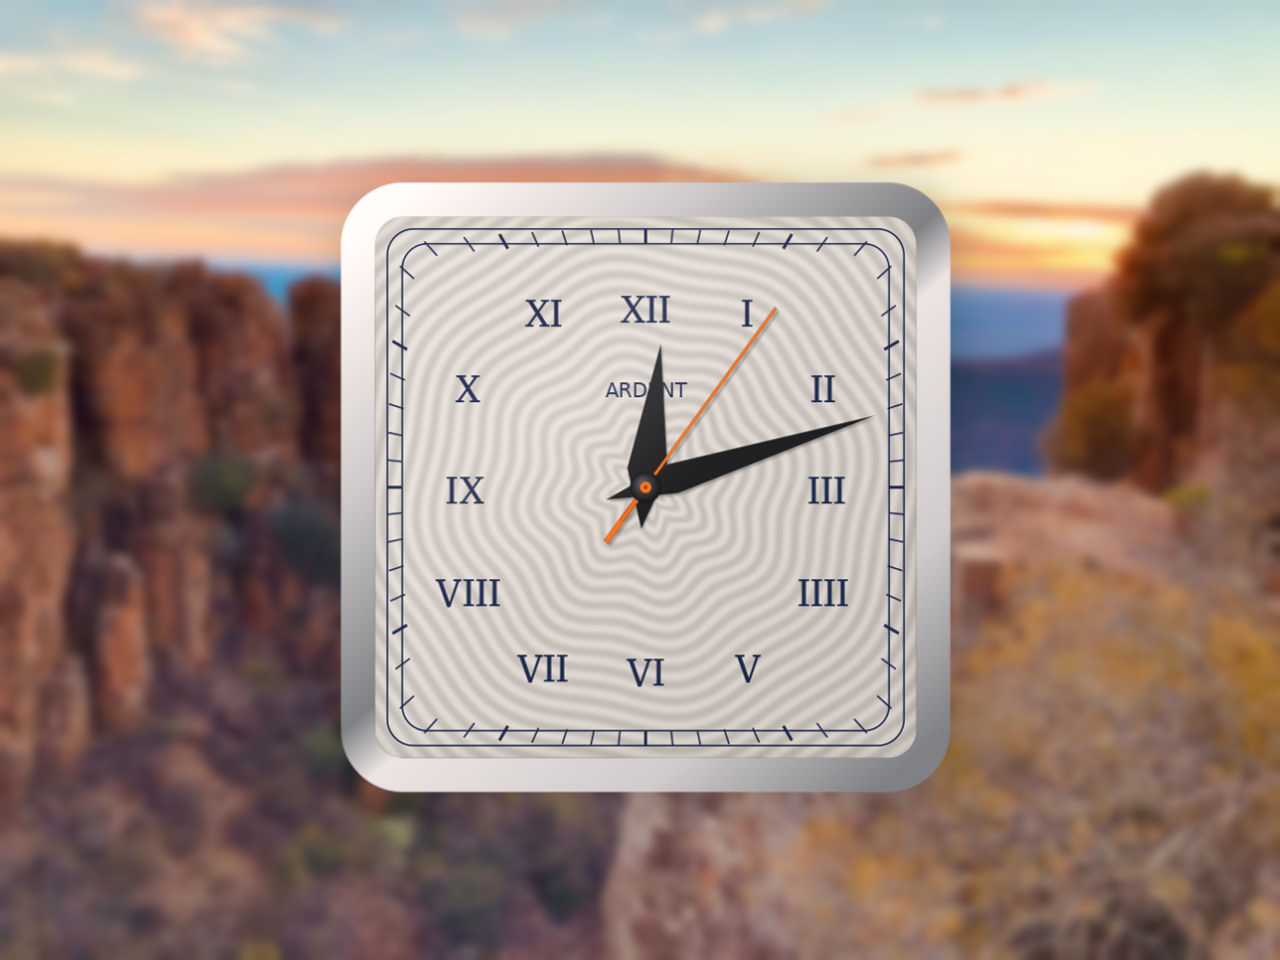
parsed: **12:12:06**
